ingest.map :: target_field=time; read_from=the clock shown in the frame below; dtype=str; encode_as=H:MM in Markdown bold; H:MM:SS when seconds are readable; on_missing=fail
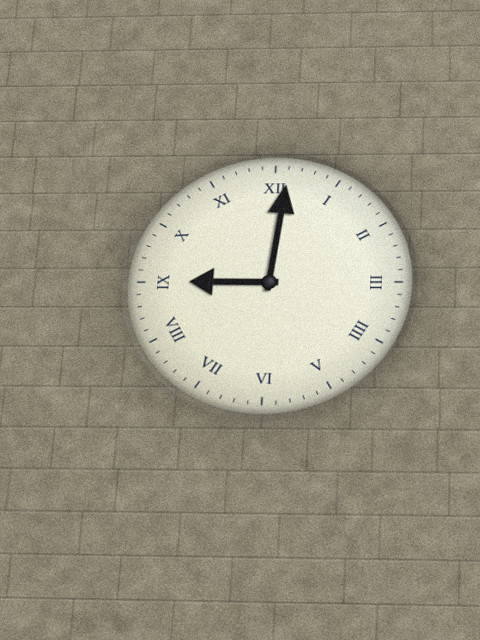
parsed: **9:01**
